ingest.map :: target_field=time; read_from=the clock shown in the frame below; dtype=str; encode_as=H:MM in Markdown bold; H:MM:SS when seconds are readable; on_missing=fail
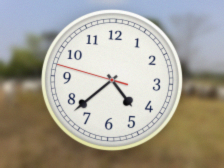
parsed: **4:37:47**
